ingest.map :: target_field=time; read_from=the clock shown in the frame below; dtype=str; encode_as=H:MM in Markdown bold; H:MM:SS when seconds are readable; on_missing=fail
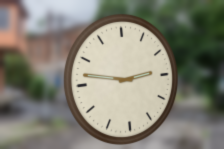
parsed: **2:47**
